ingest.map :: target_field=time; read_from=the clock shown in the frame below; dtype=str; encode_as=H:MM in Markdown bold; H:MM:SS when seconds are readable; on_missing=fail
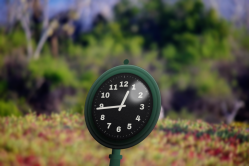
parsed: **12:44**
